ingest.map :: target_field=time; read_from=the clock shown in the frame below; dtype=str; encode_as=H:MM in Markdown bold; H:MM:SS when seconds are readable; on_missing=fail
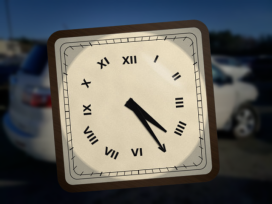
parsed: **4:25**
